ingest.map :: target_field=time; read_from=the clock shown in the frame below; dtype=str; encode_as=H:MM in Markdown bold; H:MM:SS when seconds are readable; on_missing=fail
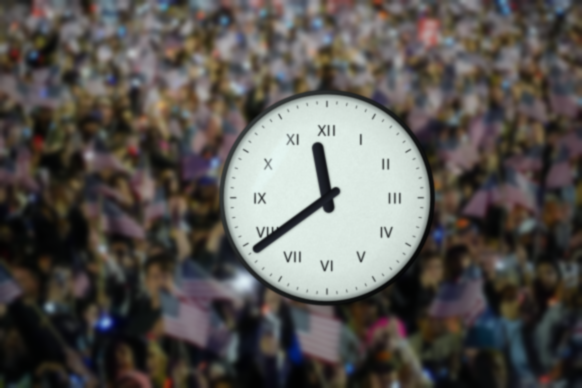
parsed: **11:39**
